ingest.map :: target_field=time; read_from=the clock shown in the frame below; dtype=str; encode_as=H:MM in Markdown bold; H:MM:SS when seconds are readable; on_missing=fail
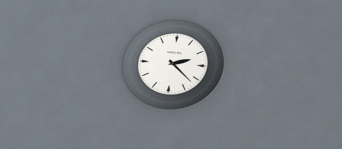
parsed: **2:22**
